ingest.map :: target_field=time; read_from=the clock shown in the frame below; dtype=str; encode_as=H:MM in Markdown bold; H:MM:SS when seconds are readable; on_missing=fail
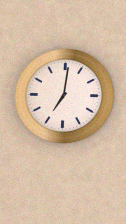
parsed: **7:01**
